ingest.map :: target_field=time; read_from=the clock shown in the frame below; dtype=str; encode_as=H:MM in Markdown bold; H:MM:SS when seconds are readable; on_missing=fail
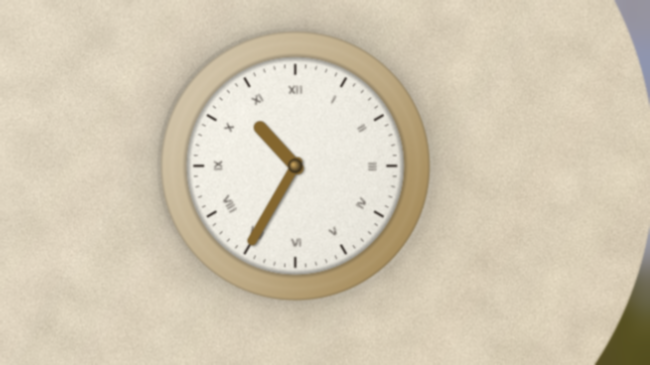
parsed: **10:35**
